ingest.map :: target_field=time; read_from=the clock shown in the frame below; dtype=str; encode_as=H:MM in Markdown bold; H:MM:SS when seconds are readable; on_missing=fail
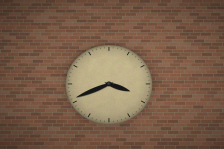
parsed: **3:41**
